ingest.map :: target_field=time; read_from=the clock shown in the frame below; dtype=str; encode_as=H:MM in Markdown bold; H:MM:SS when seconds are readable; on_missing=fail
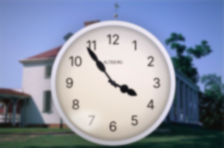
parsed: **3:54**
